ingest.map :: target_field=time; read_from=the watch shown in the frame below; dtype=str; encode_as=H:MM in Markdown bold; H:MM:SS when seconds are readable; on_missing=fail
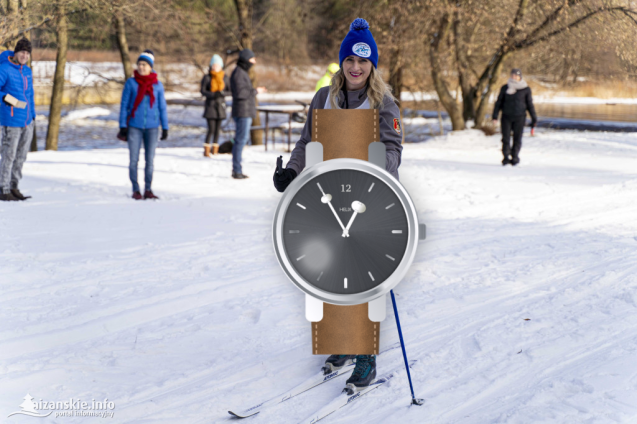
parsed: **12:55**
